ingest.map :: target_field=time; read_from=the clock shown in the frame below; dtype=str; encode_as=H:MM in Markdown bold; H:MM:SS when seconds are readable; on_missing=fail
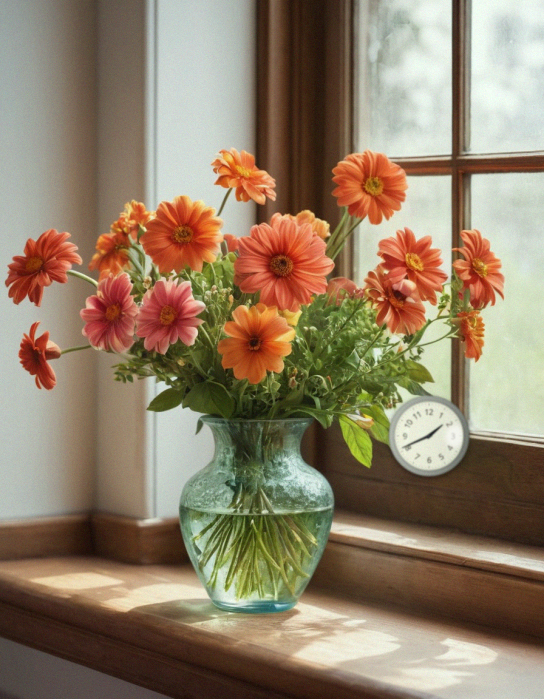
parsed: **1:41**
